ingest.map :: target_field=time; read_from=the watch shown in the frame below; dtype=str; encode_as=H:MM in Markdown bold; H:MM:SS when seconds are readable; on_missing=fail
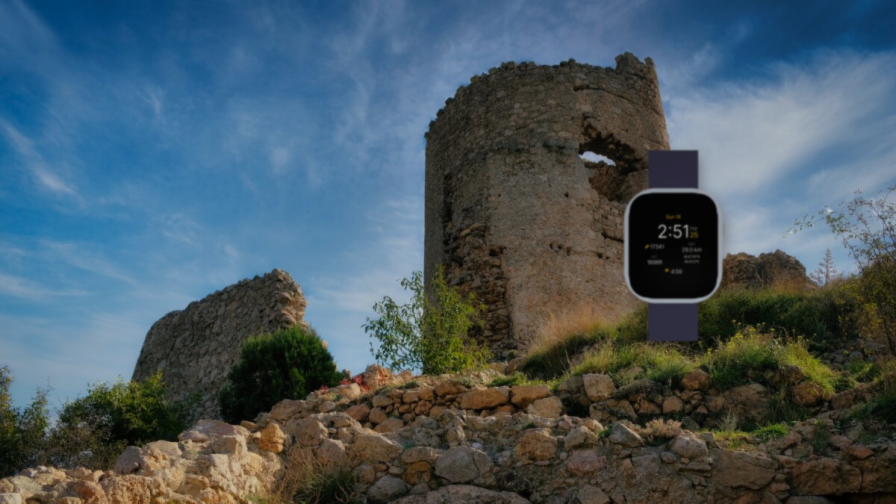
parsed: **2:51**
